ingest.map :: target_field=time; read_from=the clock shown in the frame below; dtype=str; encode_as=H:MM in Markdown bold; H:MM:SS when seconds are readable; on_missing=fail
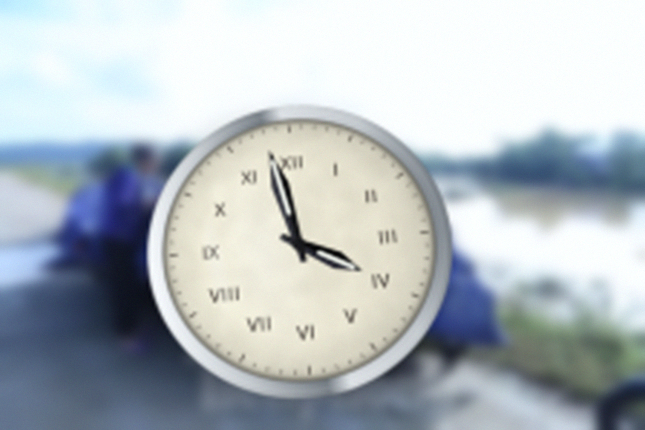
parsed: **3:58**
